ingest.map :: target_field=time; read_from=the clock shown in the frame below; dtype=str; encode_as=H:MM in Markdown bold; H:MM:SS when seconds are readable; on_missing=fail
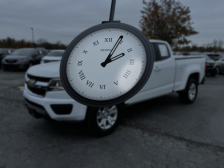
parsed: **2:04**
